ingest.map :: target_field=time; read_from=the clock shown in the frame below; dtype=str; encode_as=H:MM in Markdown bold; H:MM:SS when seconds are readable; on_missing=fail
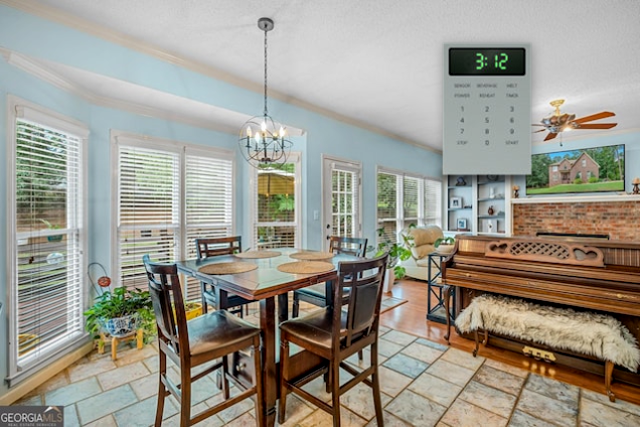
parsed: **3:12**
